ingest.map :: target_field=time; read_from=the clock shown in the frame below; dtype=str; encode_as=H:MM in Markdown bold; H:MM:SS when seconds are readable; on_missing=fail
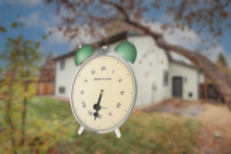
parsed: **6:32**
